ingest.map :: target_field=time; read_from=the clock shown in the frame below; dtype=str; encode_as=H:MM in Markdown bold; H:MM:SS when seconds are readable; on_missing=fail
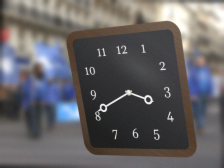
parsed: **3:41**
